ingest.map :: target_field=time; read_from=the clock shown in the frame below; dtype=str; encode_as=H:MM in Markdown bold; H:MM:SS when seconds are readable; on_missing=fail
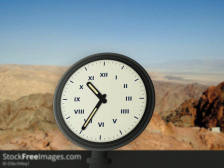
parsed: **10:35**
